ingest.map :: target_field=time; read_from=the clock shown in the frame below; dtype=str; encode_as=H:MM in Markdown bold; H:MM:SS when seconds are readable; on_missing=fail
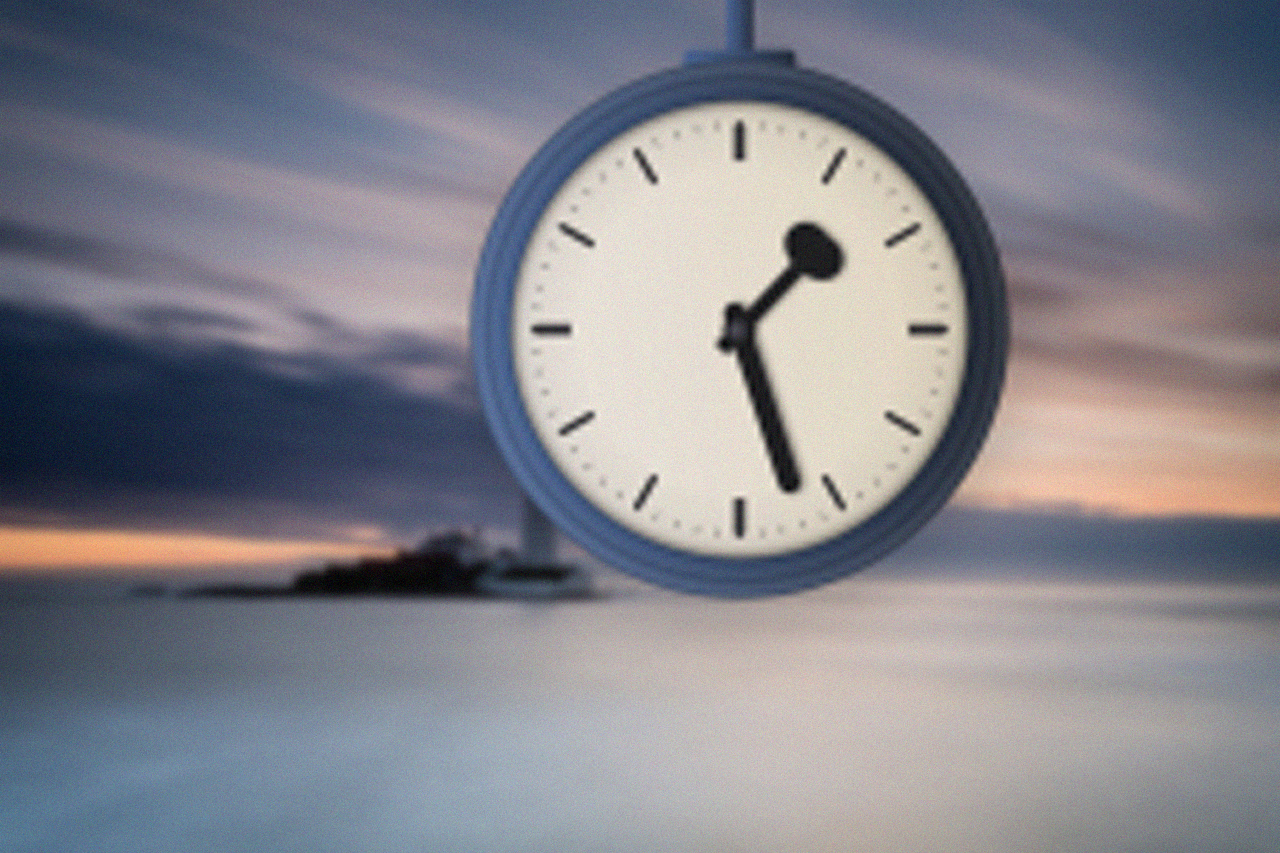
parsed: **1:27**
